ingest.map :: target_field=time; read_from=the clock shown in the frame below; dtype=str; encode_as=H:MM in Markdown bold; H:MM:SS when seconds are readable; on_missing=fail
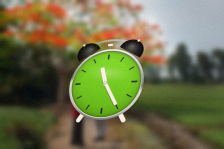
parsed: **11:25**
